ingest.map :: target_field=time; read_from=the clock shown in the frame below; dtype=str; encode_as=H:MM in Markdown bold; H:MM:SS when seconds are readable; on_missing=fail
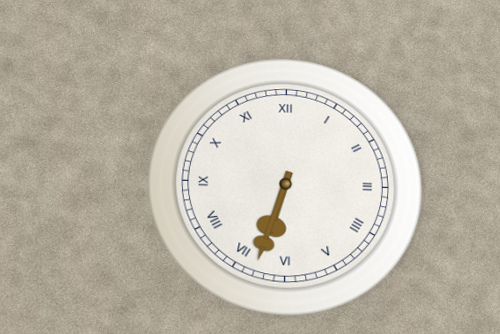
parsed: **6:33**
